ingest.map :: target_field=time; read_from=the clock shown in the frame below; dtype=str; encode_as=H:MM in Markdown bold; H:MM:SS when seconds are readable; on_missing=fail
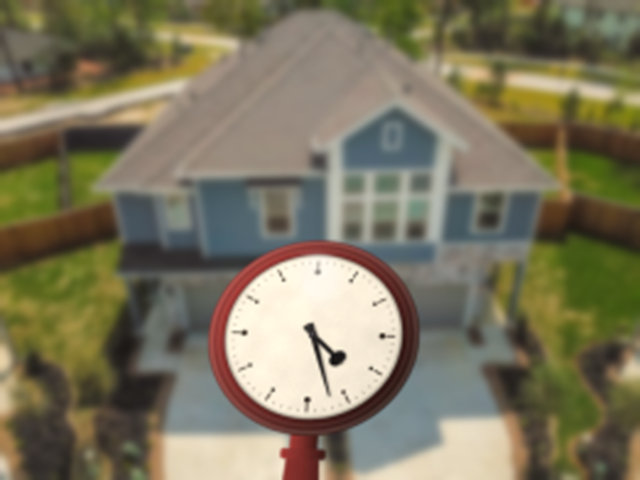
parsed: **4:27**
